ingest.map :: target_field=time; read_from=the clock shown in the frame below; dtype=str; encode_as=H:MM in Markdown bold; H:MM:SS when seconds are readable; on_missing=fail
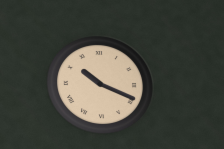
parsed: **10:19**
